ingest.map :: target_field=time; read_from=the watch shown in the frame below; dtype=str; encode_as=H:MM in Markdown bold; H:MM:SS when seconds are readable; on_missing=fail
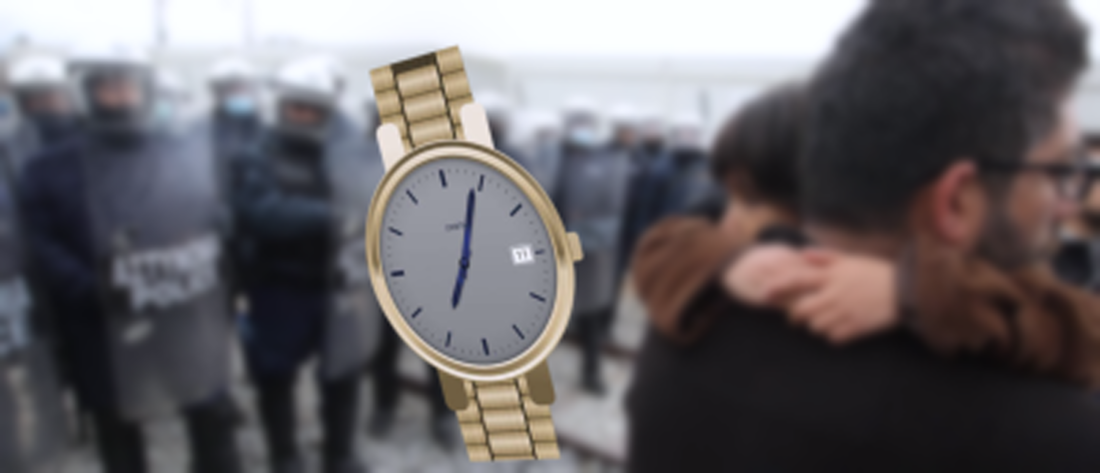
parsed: **7:04**
